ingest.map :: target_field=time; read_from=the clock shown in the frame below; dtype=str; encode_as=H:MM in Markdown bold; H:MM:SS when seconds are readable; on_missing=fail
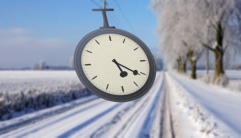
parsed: **5:21**
